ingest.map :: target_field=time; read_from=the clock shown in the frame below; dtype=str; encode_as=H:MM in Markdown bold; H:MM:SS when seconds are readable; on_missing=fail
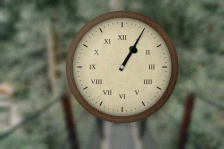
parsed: **1:05**
